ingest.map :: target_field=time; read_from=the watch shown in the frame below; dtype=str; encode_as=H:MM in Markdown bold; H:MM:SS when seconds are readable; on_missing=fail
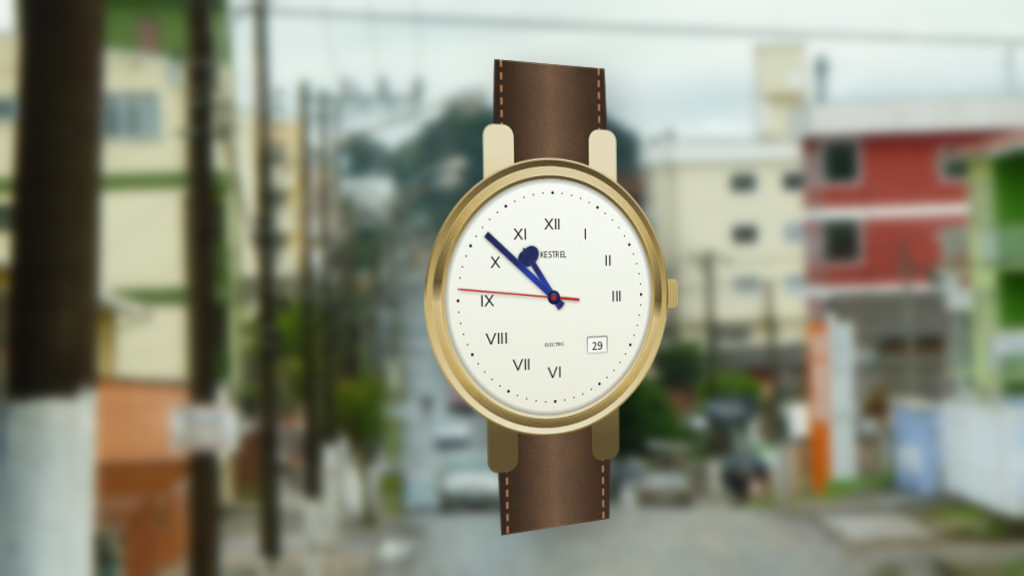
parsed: **10:51:46**
